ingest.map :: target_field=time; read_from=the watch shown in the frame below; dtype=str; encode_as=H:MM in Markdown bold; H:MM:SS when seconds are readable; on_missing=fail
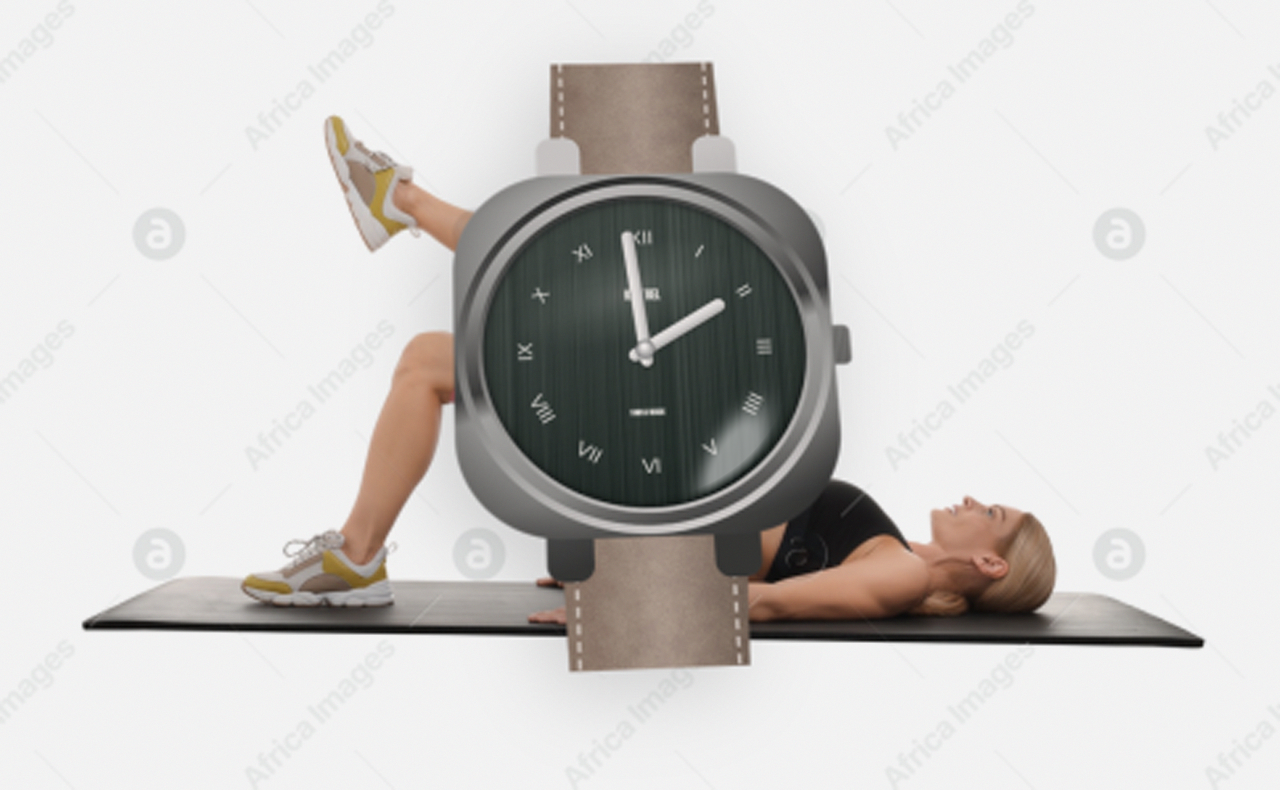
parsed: **1:59**
